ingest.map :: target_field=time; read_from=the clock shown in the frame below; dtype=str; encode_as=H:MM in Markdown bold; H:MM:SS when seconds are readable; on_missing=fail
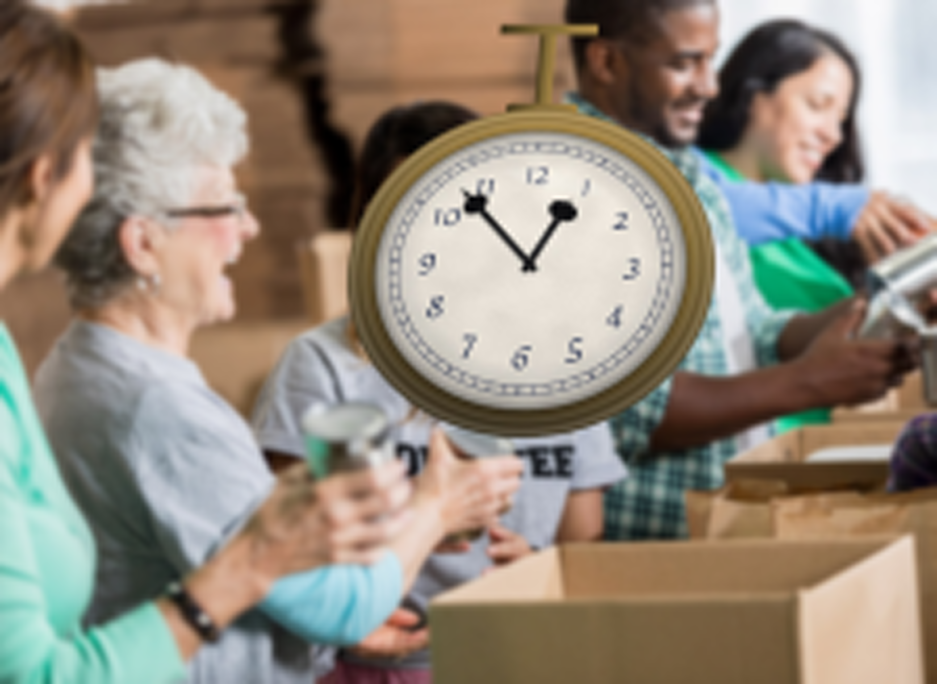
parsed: **12:53**
